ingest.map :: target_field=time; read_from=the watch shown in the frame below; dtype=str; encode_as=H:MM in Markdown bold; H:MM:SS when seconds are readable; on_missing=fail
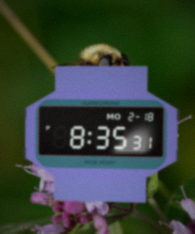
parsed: **8:35:31**
